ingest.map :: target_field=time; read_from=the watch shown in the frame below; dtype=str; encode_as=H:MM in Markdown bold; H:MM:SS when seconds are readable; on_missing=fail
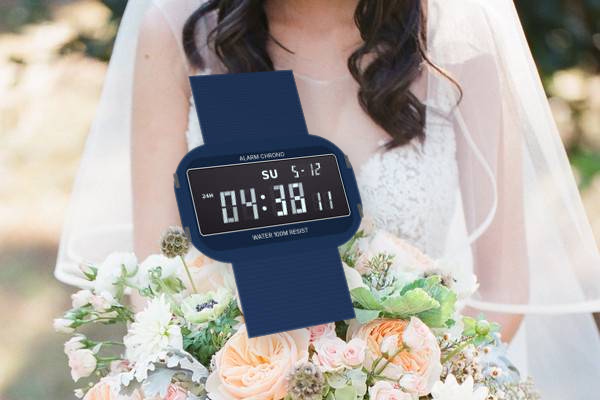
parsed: **4:38:11**
